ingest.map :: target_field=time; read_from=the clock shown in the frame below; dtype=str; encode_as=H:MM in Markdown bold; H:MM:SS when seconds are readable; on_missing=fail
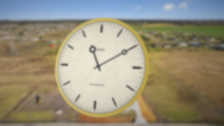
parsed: **11:10**
